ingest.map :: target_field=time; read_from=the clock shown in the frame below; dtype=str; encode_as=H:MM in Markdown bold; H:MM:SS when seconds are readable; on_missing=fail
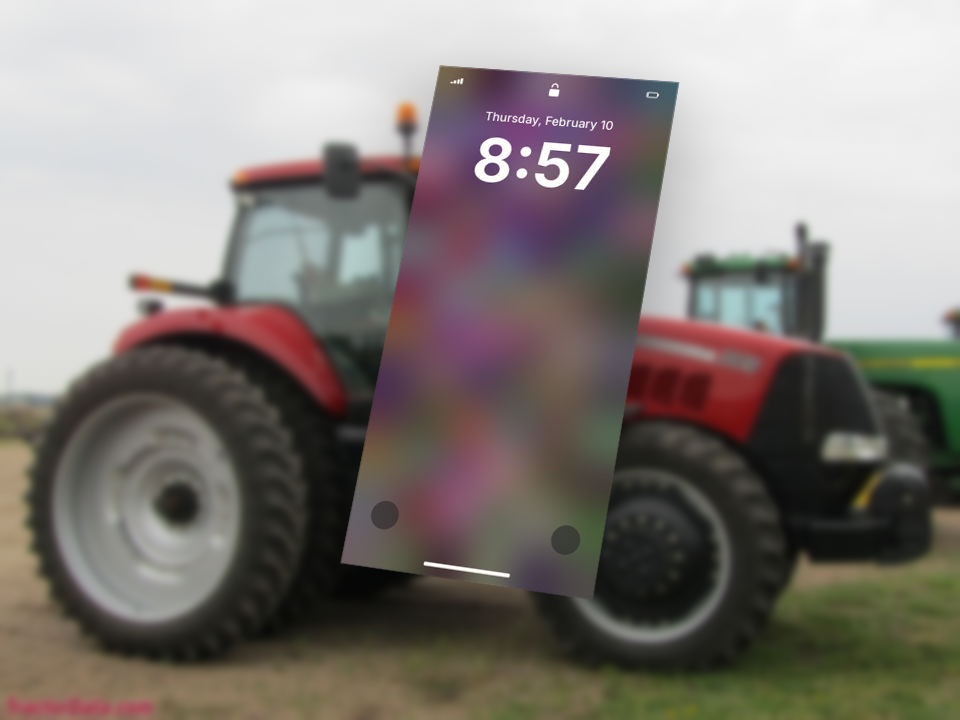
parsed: **8:57**
